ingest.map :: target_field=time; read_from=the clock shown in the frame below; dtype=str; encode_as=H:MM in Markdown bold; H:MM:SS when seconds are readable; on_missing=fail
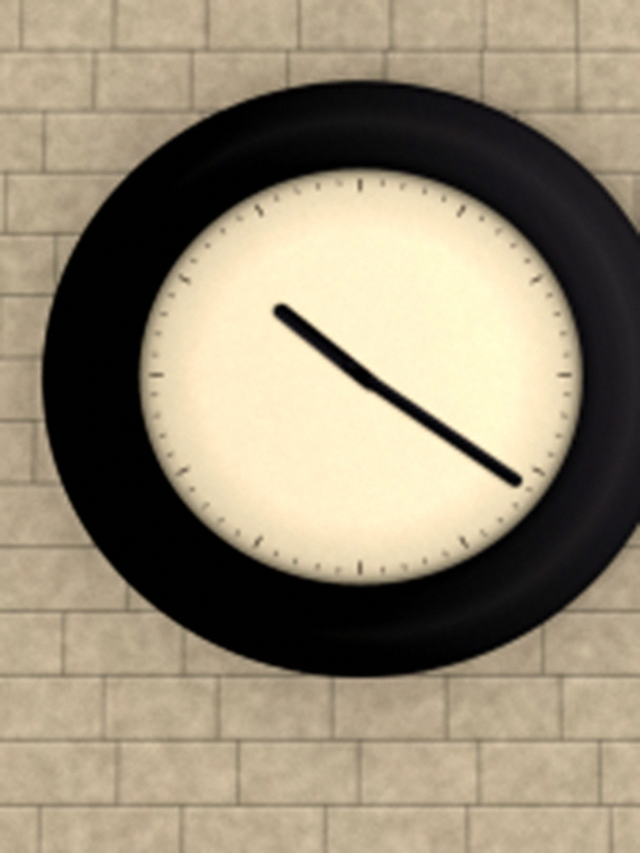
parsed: **10:21**
